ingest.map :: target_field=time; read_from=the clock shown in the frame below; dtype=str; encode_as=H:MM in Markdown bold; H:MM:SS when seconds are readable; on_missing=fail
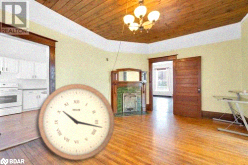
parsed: **10:17**
